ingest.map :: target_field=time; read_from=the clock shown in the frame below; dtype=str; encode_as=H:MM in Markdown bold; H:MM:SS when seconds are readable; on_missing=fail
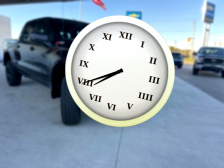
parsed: **7:40**
